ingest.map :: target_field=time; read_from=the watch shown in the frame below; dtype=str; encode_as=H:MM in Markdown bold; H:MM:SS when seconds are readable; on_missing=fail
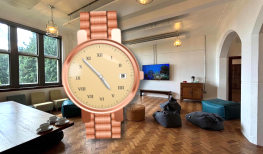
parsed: **4:53**
